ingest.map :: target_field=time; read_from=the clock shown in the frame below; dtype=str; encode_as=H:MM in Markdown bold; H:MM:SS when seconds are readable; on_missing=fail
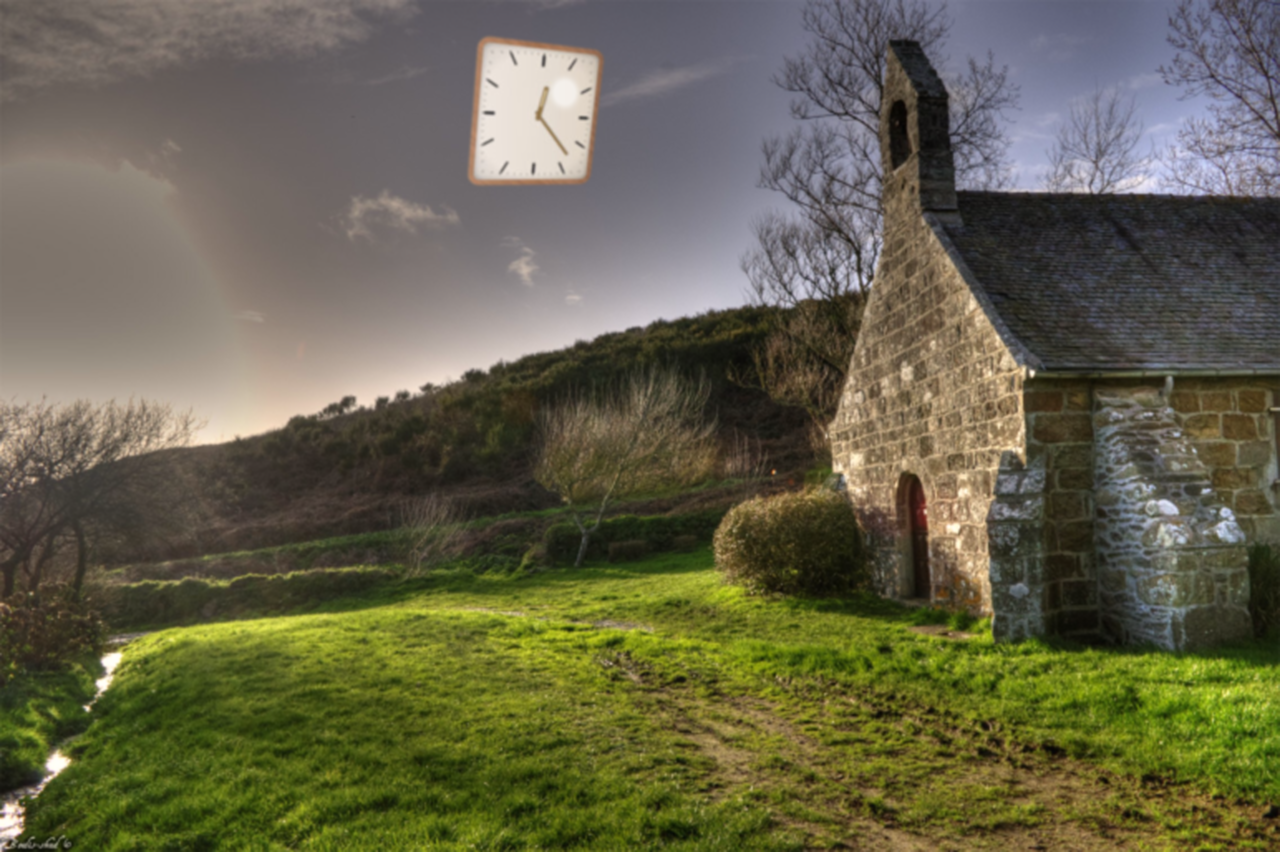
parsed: **12:23**
